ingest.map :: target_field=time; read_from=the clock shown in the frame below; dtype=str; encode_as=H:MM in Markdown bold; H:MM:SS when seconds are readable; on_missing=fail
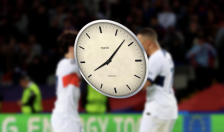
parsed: **8:08**
